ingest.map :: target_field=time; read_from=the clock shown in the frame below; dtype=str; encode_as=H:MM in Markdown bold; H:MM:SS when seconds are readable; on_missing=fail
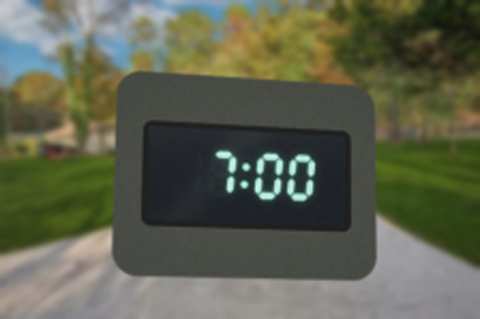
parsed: **7:00**
